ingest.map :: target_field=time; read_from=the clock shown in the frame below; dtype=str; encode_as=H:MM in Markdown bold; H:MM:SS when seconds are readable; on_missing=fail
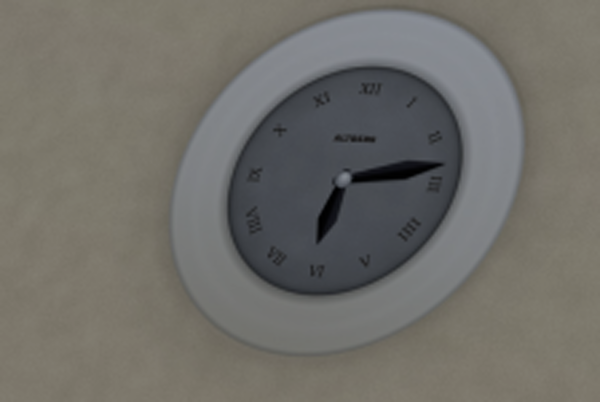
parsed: **6:13**
